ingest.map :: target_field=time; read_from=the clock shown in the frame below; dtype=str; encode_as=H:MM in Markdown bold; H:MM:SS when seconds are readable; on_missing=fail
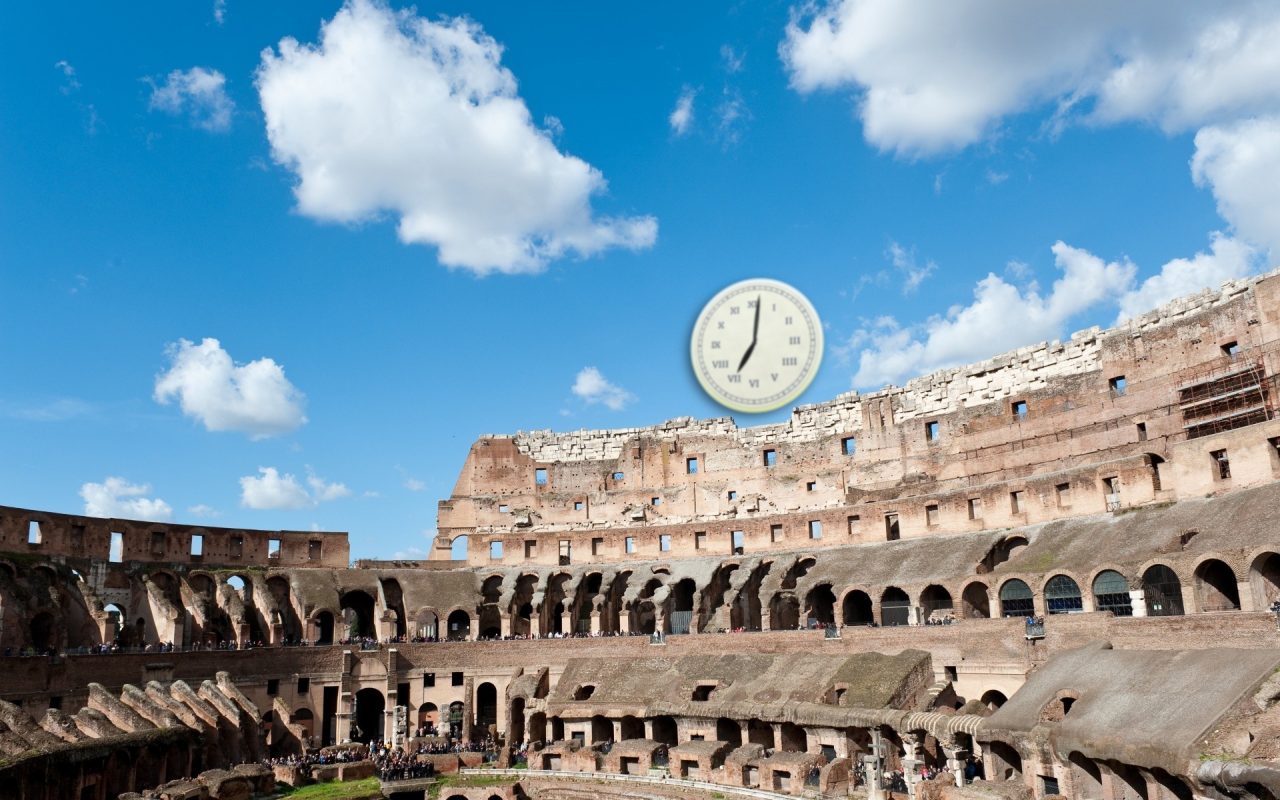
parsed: **7:01**
